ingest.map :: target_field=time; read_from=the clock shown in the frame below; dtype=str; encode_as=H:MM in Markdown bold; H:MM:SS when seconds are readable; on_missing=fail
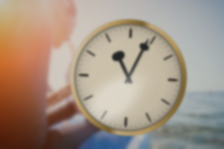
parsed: **11:04**
